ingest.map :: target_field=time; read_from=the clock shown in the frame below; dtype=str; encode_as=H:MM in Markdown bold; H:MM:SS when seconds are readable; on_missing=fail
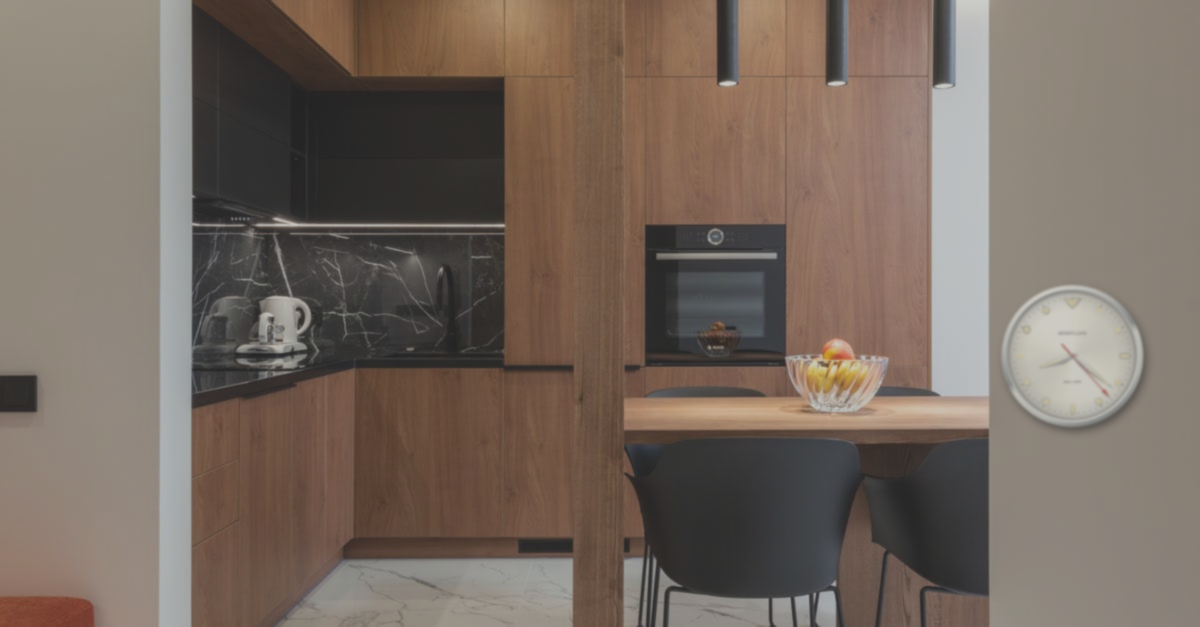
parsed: **8:21:23**
